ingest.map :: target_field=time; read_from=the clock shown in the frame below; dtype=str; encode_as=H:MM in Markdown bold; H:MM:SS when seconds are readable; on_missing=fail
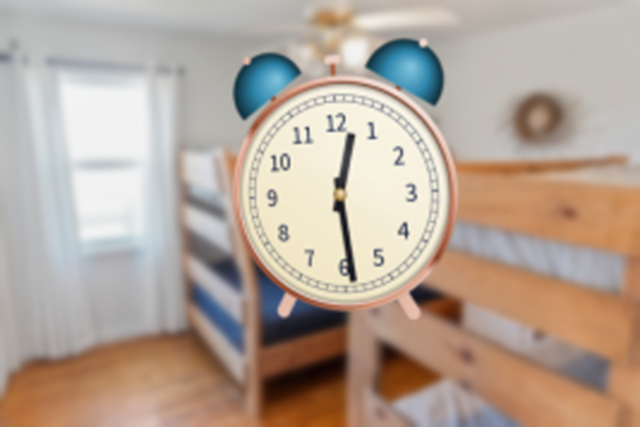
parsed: **12:29**
